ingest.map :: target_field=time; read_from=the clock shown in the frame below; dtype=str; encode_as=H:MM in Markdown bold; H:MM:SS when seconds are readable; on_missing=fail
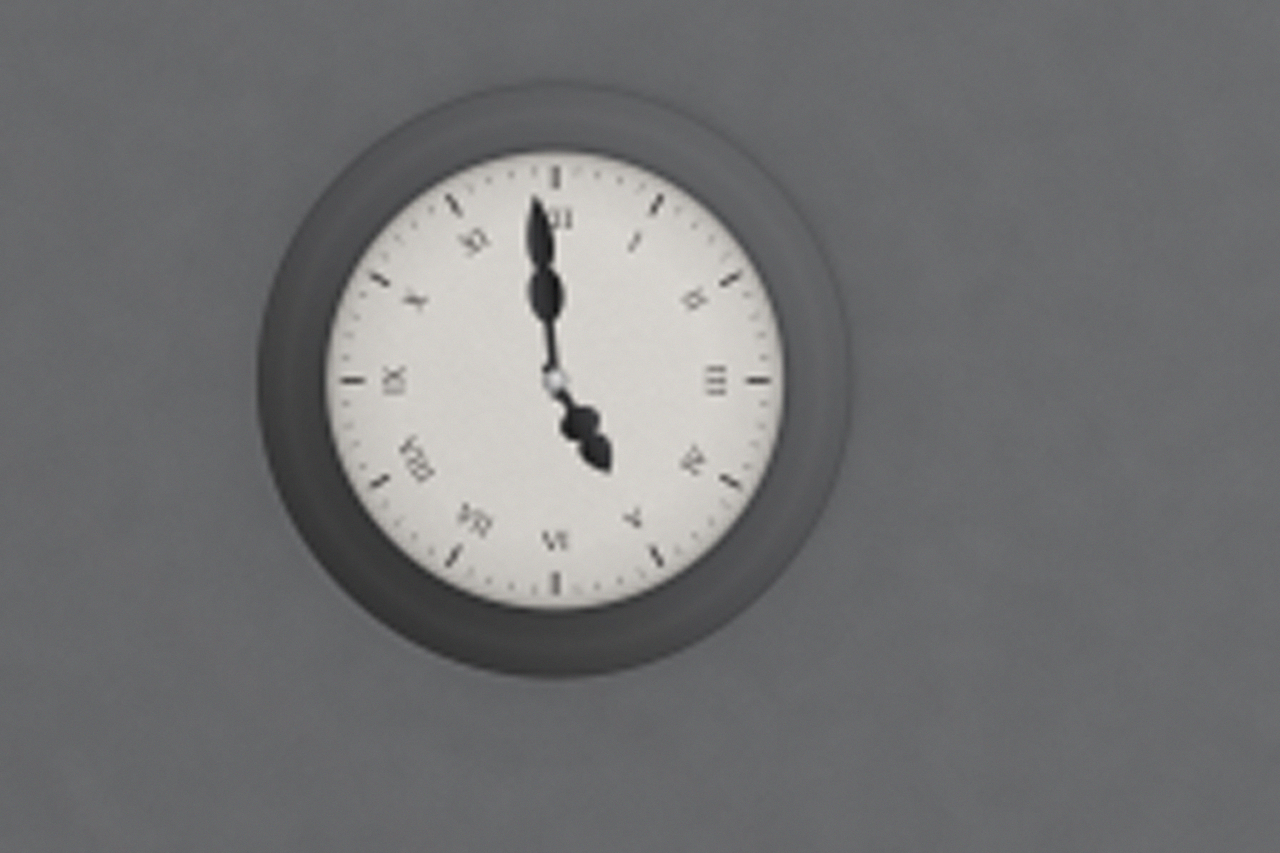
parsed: **4:59**
